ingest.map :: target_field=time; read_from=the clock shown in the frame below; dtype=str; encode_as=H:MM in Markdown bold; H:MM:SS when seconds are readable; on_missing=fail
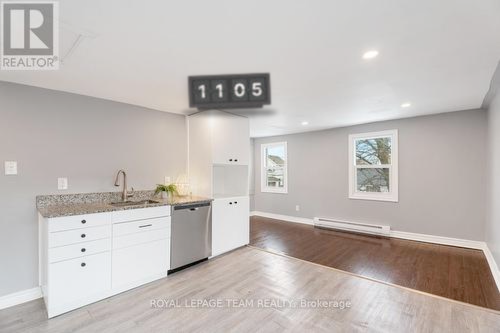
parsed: **11:05**
